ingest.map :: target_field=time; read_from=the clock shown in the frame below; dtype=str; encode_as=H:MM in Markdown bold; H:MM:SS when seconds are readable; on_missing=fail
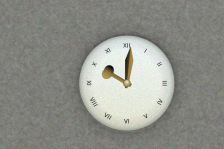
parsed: **10:01**
